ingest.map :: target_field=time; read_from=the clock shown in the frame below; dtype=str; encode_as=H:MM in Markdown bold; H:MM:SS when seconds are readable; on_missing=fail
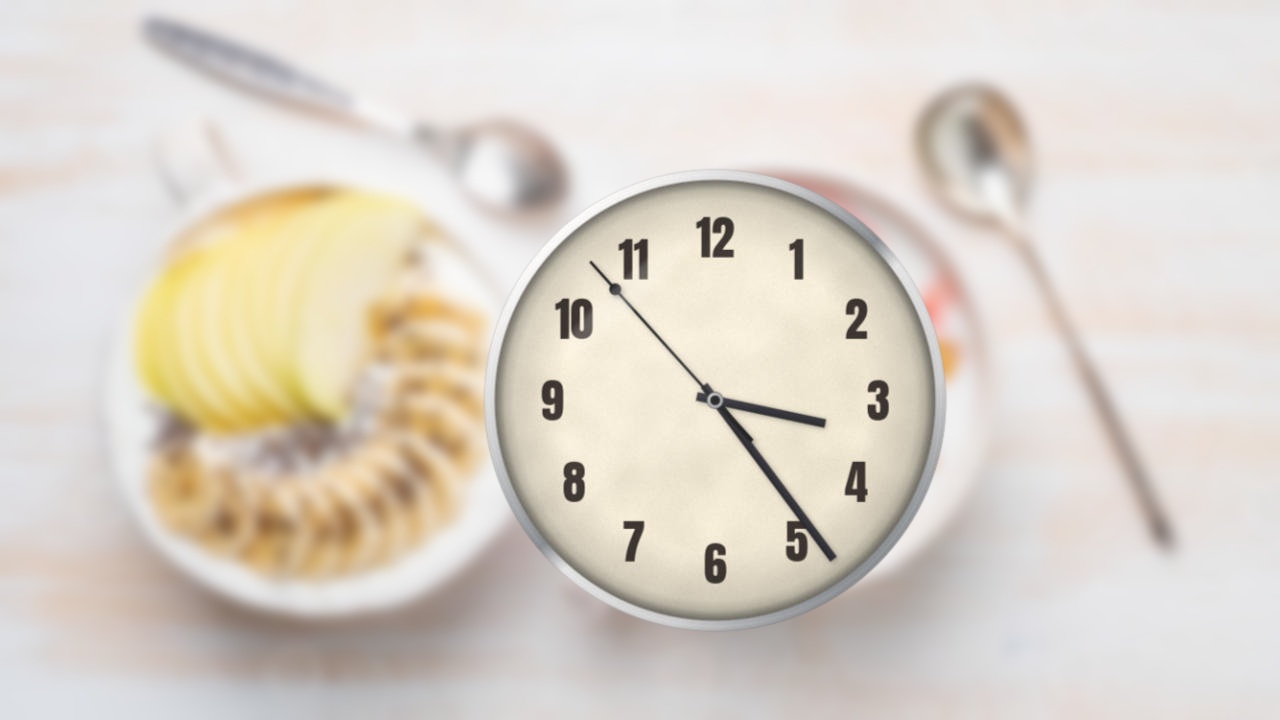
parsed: **3:23:53**
